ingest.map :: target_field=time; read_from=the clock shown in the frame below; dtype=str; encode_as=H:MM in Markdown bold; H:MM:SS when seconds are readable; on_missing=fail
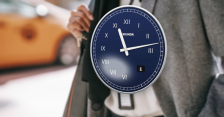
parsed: **11:13**
